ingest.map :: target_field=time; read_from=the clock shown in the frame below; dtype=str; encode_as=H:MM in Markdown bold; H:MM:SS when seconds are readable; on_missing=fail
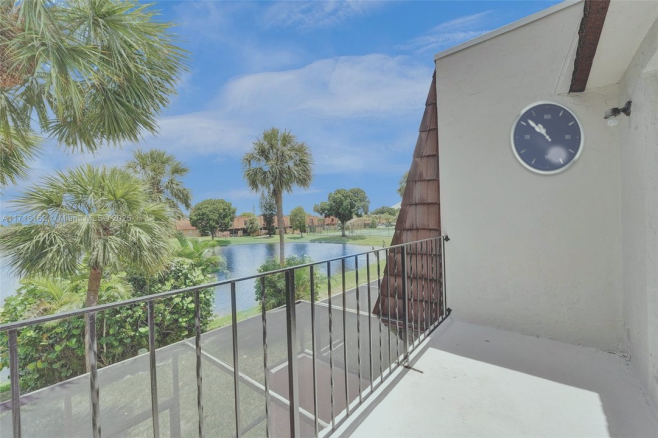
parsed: **10:52**
